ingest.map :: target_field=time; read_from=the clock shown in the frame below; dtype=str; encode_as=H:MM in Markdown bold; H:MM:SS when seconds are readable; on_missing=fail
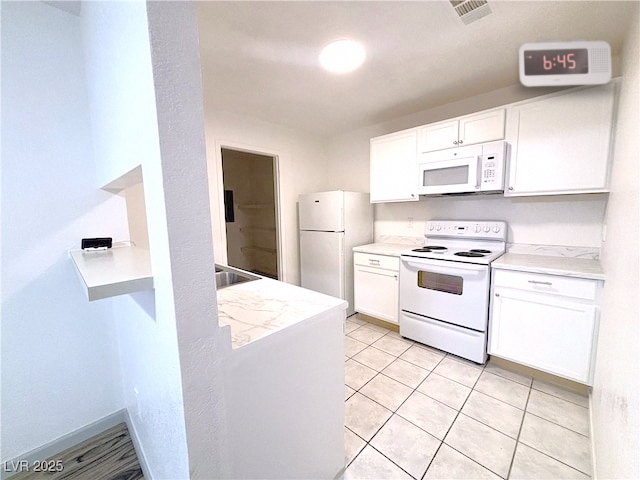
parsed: **6:45**
